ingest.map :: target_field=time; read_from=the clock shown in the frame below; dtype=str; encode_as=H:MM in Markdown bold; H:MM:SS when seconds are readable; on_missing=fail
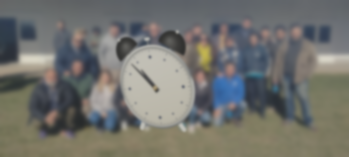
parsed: **10:53**
